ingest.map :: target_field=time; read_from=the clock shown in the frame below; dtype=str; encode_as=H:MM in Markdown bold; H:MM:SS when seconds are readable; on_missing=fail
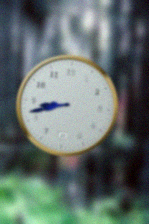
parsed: **8:42**
